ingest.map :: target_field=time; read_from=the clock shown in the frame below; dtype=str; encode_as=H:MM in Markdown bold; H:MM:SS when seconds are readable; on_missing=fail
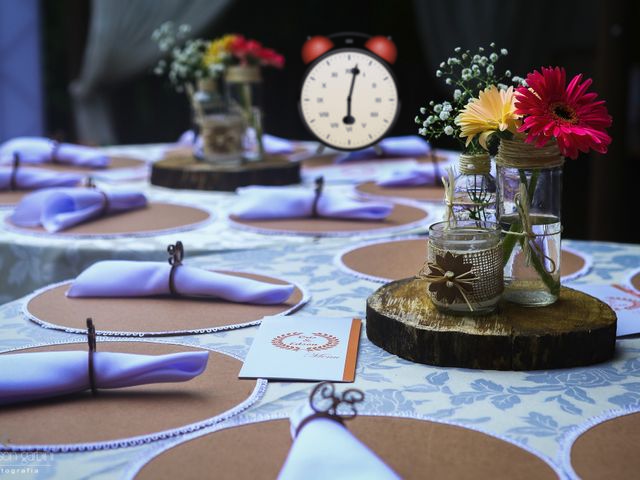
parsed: **6:02**
